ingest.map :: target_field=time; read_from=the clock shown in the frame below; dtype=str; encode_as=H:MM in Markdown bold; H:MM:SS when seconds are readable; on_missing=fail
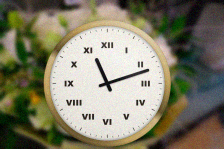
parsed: **11:12**
